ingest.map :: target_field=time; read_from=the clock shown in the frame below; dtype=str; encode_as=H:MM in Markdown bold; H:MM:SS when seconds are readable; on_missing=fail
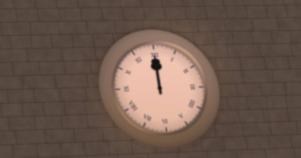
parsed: **12:00**
